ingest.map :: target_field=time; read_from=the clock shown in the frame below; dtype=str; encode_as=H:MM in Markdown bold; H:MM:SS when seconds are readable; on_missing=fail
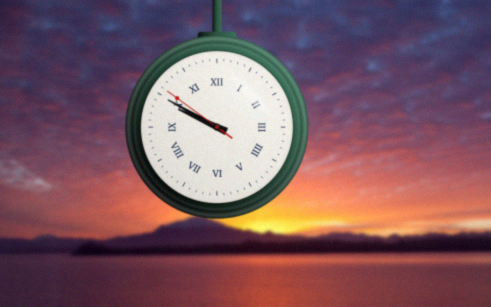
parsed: **9:49:51**
